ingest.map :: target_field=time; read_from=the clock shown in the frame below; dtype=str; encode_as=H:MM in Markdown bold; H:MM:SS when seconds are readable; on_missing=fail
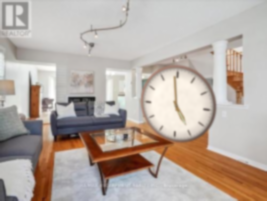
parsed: **4:59**
